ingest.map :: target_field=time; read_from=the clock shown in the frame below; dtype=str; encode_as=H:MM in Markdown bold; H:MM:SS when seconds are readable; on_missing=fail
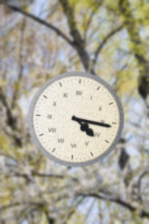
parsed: **4:16**
